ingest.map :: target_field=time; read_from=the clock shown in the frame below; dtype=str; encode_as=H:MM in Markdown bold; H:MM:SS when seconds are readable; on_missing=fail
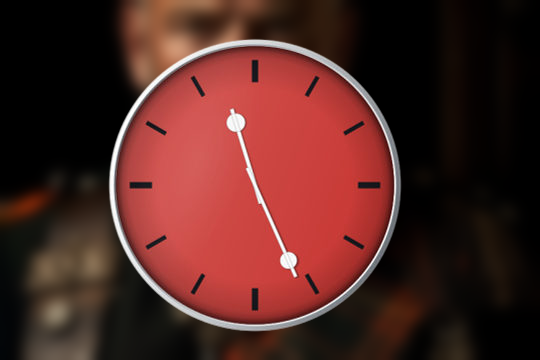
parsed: **11:26**
